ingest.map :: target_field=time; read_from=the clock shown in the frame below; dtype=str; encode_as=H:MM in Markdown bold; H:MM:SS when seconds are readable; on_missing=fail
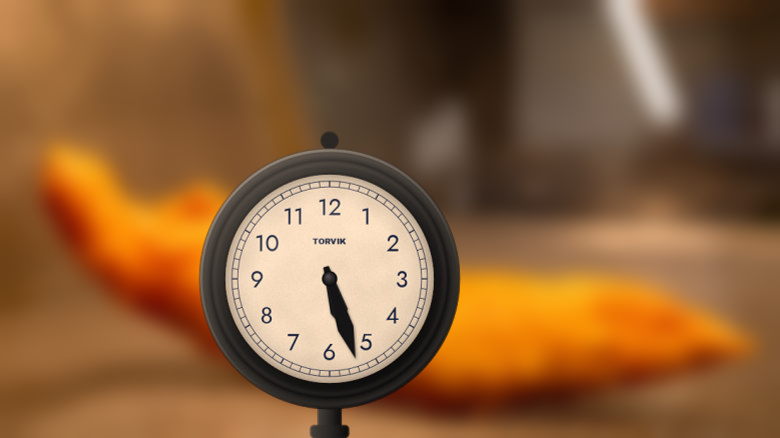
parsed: **5:27**
